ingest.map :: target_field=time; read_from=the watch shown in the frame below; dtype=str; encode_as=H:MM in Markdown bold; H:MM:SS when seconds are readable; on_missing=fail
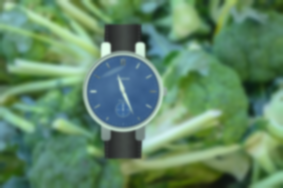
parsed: **11:26**
